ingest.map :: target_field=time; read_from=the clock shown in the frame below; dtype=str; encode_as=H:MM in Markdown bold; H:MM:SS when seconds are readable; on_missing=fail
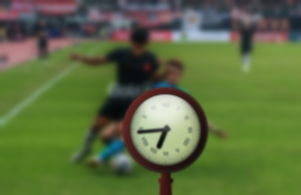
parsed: **6:44**
